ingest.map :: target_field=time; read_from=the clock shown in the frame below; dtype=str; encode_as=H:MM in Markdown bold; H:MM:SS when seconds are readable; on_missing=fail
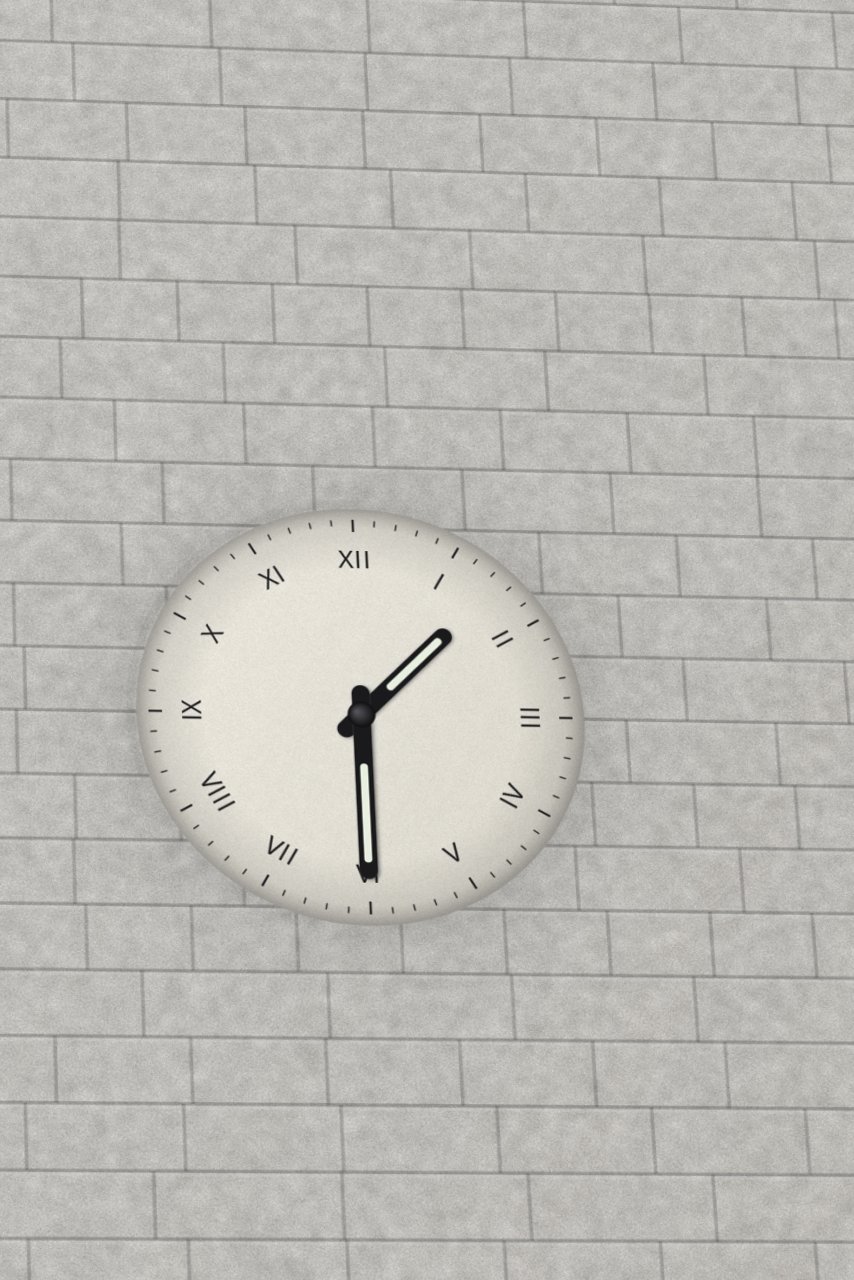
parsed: **1:30**
